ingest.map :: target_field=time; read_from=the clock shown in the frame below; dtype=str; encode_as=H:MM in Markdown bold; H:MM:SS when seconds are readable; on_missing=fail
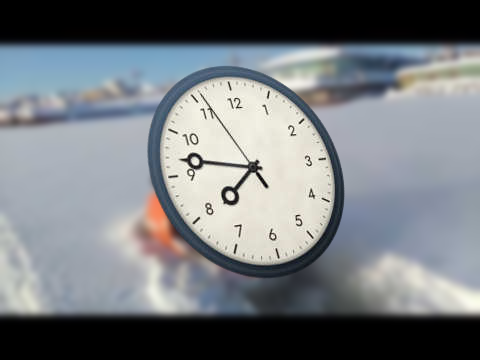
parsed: **7:46:56**
